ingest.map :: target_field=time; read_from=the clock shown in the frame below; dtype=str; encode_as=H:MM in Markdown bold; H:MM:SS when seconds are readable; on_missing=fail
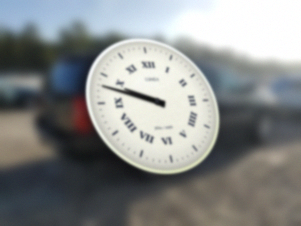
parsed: **9:48**
